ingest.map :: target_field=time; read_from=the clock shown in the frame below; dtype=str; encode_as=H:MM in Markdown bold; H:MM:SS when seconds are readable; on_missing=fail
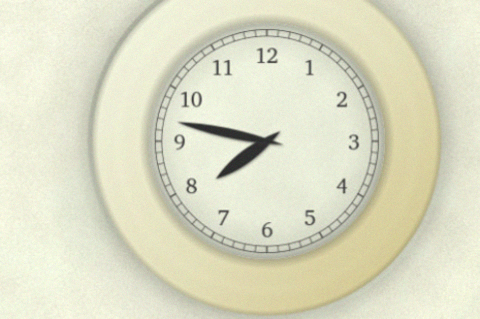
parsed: **7:47**
